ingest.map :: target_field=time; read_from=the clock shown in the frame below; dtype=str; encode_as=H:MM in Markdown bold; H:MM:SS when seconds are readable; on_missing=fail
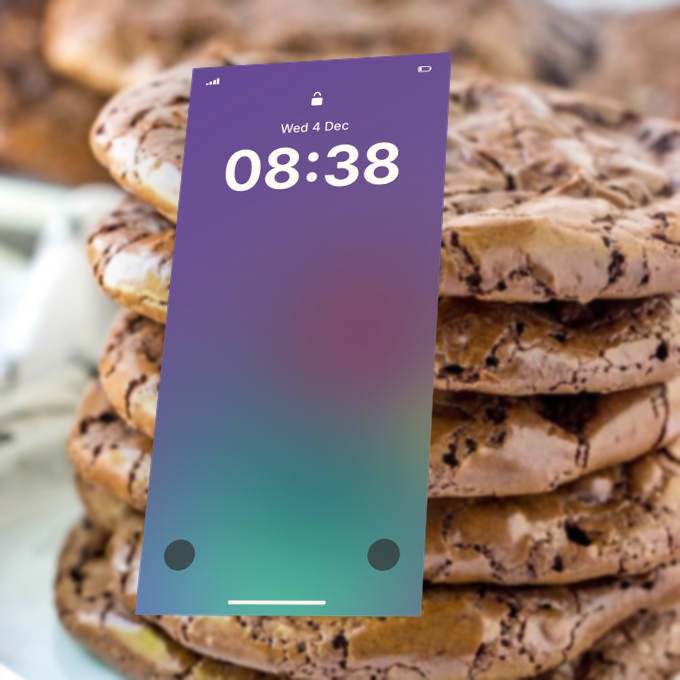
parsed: **8:38**
